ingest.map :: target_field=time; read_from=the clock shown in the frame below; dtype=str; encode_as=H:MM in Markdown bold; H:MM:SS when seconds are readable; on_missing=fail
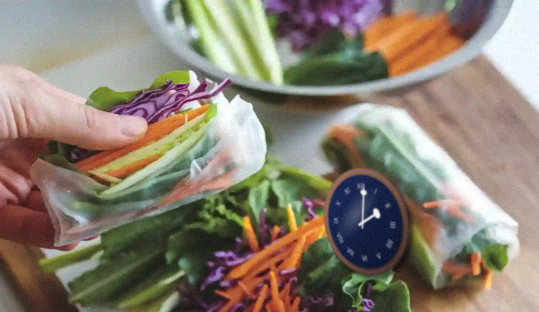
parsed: **2:01**
